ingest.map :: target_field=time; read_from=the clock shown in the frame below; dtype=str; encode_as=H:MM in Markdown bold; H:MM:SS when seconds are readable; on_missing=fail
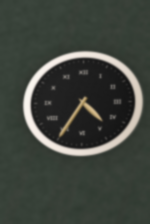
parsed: **4:35**
